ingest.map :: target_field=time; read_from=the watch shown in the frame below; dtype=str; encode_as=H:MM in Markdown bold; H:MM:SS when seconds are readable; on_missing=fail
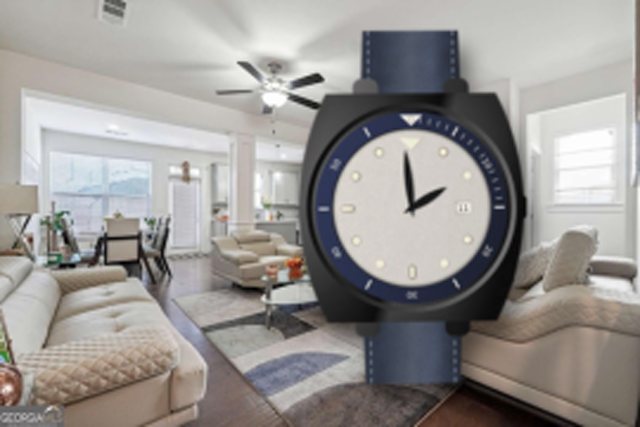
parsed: **1:59**
